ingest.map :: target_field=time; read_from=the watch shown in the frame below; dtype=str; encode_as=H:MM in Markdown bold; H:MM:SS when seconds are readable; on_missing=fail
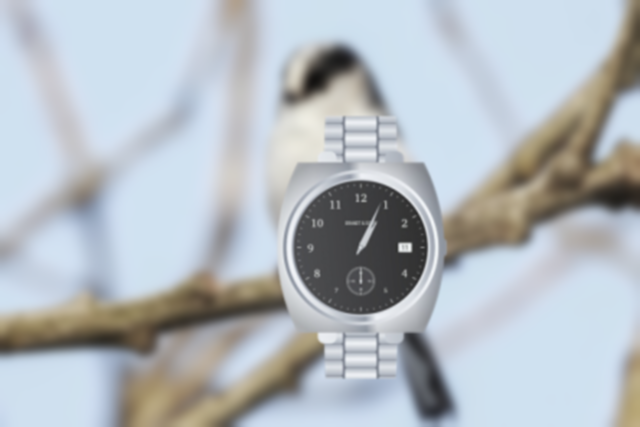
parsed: **1:04**
